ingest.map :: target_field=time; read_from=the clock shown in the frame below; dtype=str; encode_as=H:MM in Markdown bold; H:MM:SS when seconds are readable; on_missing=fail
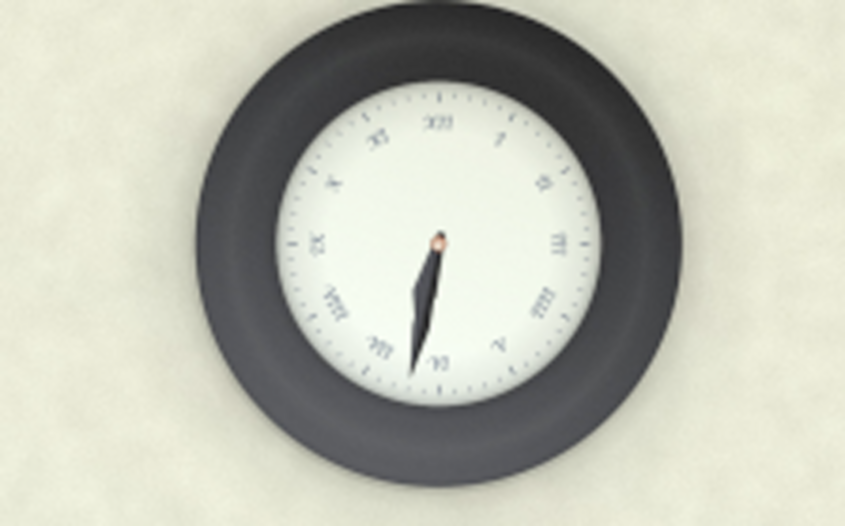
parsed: **6:32**
